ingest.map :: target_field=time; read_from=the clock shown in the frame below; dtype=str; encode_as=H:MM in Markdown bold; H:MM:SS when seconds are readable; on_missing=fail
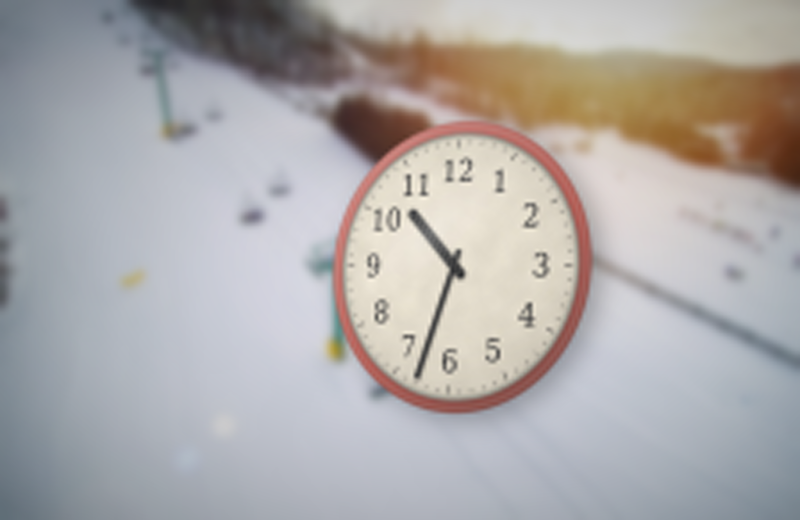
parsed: **10:33**
